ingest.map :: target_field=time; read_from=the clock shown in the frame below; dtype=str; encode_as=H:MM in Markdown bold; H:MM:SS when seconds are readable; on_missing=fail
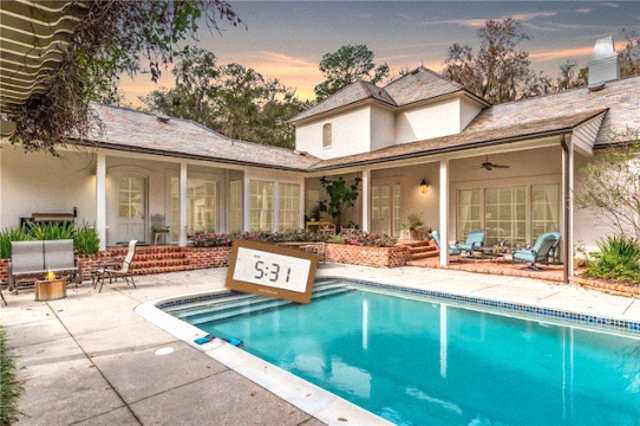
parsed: **5:31**
